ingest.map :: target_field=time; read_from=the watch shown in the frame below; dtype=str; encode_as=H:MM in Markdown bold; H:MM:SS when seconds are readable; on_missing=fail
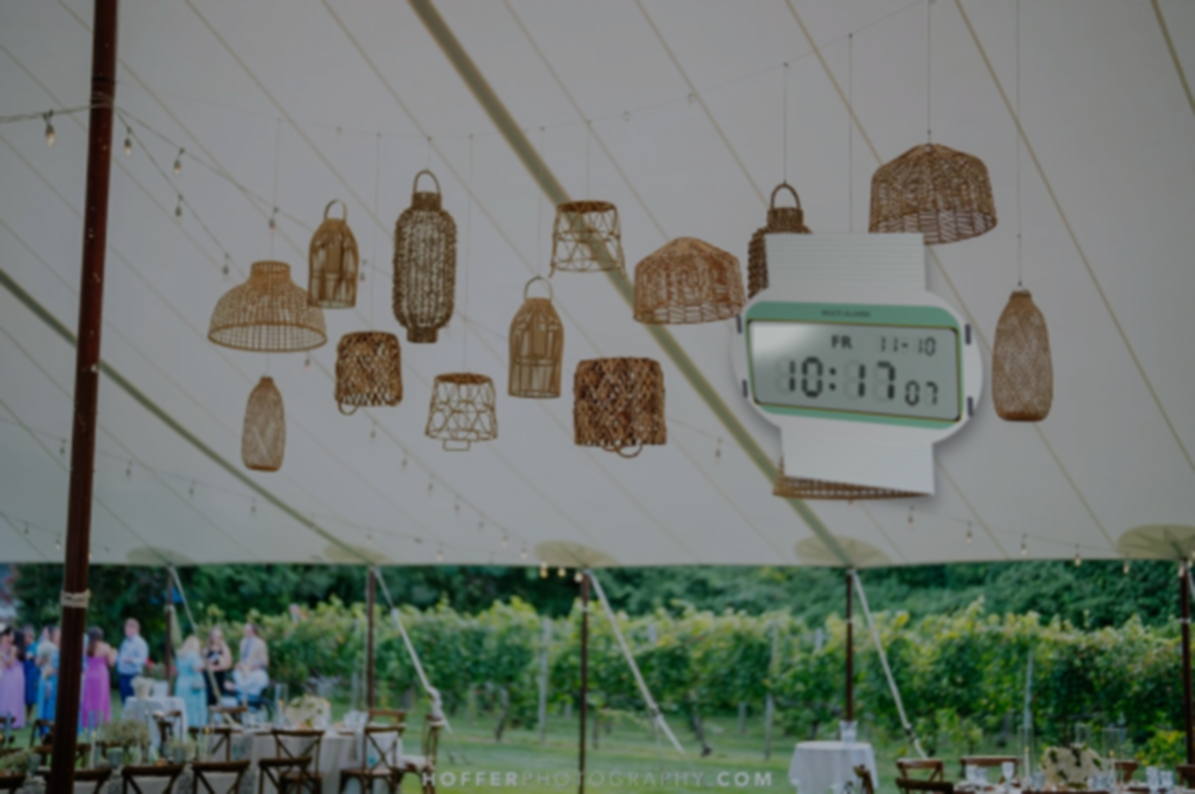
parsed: **10:17:07**
